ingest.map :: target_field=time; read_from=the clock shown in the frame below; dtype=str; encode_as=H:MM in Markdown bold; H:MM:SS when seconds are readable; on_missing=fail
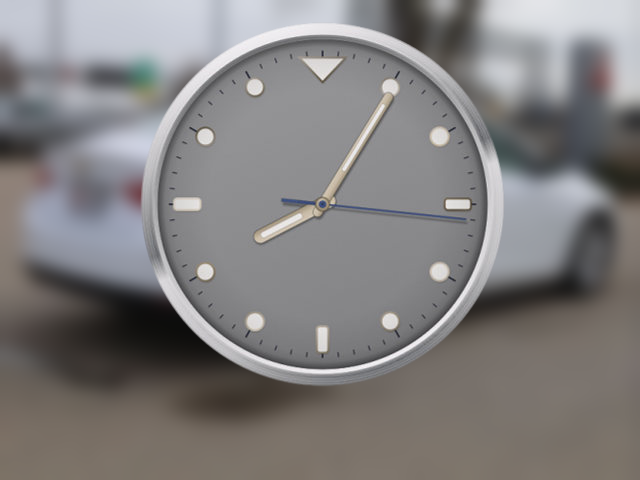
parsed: **8:05:16**
